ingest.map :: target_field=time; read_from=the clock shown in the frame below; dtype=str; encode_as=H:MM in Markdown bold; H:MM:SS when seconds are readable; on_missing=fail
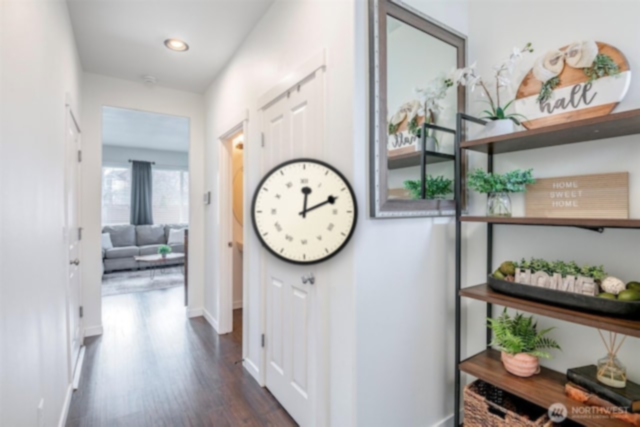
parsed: **12:11**
